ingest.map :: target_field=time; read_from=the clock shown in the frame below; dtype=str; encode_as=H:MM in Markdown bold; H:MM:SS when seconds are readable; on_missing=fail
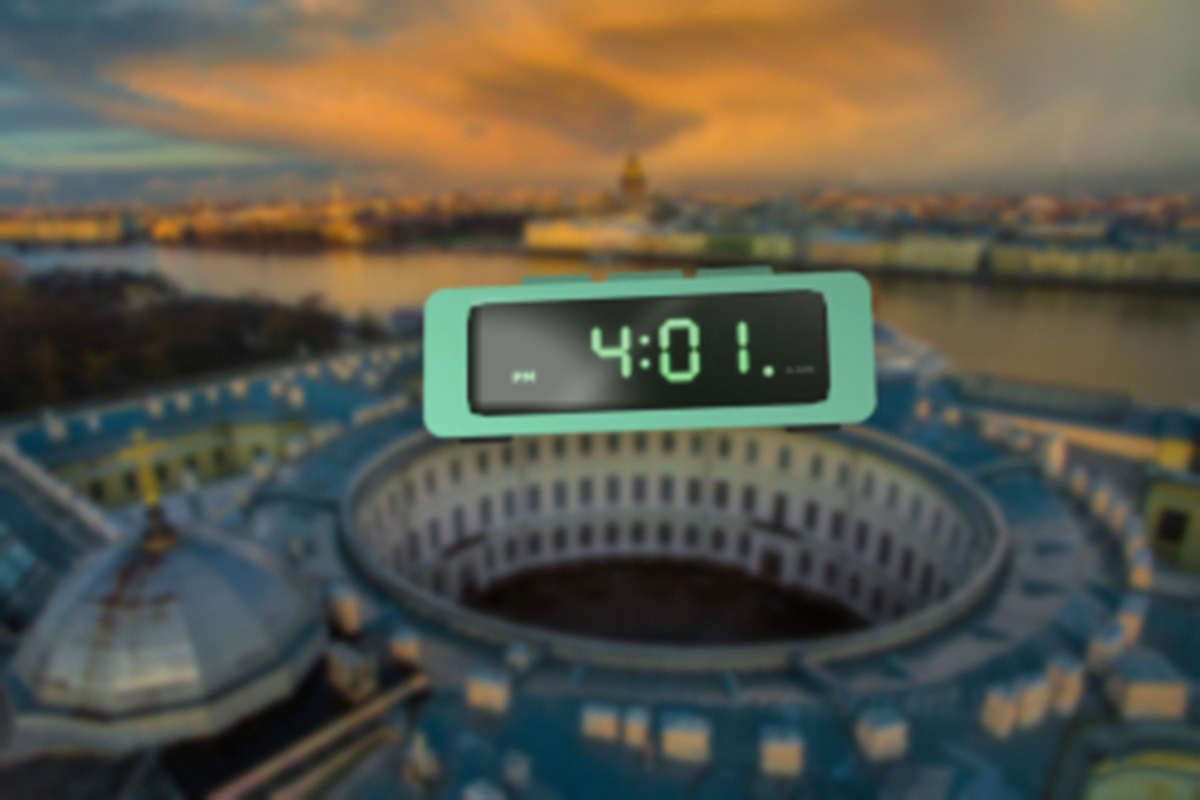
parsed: **4:01**
